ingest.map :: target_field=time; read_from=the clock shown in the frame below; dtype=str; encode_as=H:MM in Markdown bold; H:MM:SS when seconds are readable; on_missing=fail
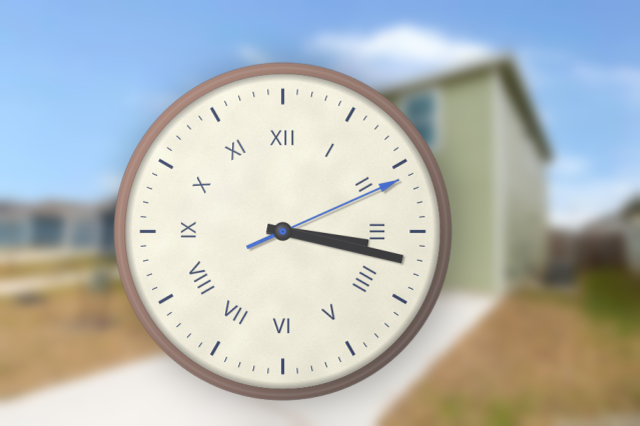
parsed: **3:17:11**
